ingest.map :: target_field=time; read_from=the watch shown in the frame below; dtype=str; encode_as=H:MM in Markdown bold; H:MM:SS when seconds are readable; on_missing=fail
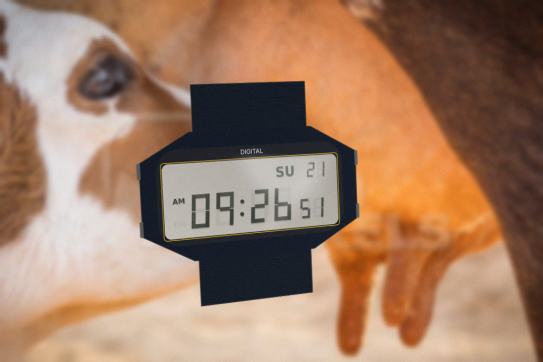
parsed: **9:26:51**
